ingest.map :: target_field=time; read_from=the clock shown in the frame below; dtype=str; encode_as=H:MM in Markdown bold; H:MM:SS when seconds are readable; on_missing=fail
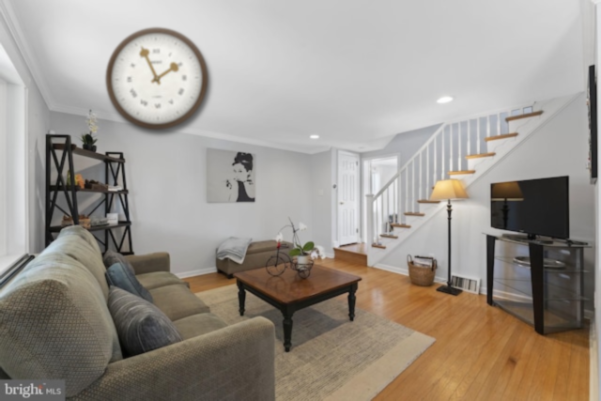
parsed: **1:56**
